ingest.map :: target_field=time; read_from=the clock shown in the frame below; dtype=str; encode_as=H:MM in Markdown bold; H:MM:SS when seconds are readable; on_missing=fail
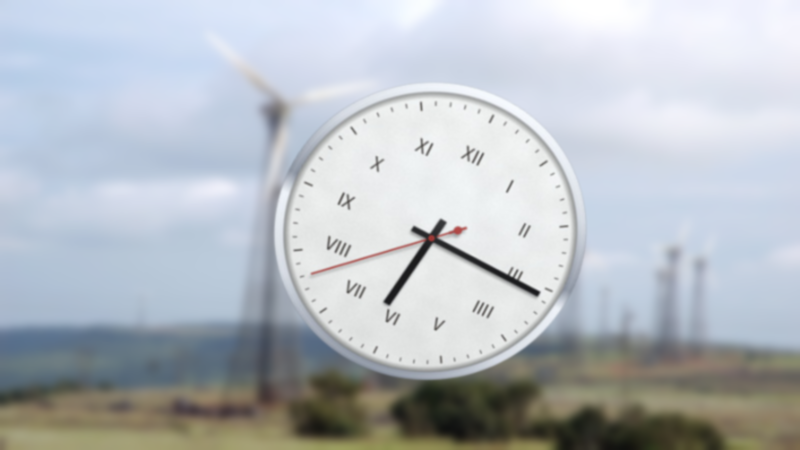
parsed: **6:15:38**
